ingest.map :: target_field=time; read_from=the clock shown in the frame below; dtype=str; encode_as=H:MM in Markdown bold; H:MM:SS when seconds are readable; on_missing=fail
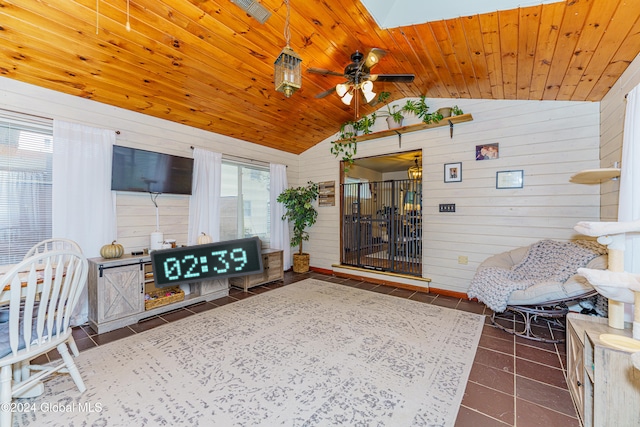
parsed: **2:39**
